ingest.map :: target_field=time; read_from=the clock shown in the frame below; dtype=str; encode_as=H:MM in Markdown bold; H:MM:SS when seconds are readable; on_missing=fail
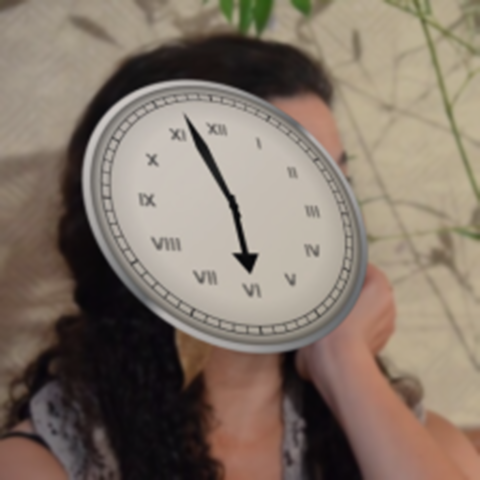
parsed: **5:57**
